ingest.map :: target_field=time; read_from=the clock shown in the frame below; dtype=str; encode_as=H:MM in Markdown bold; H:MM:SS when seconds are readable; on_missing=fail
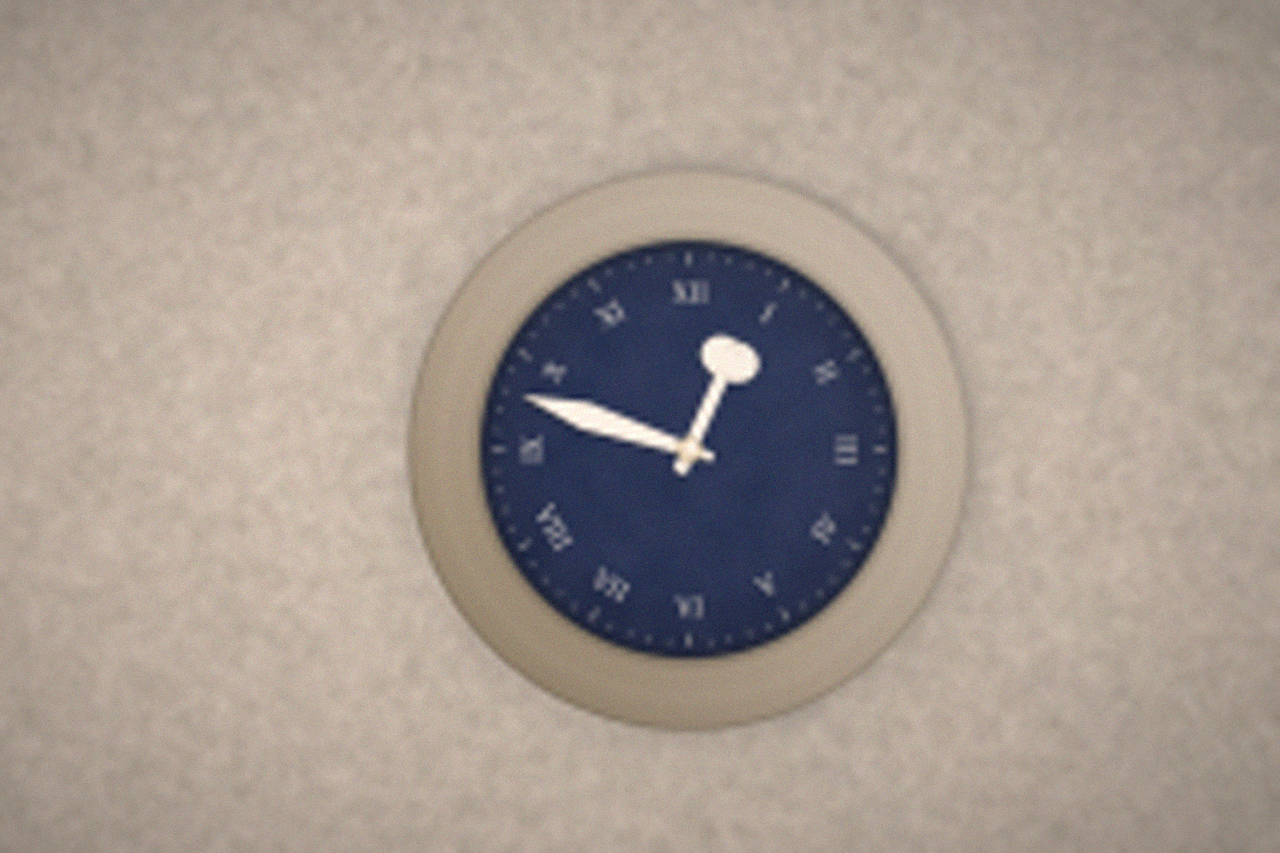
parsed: **12:48**
